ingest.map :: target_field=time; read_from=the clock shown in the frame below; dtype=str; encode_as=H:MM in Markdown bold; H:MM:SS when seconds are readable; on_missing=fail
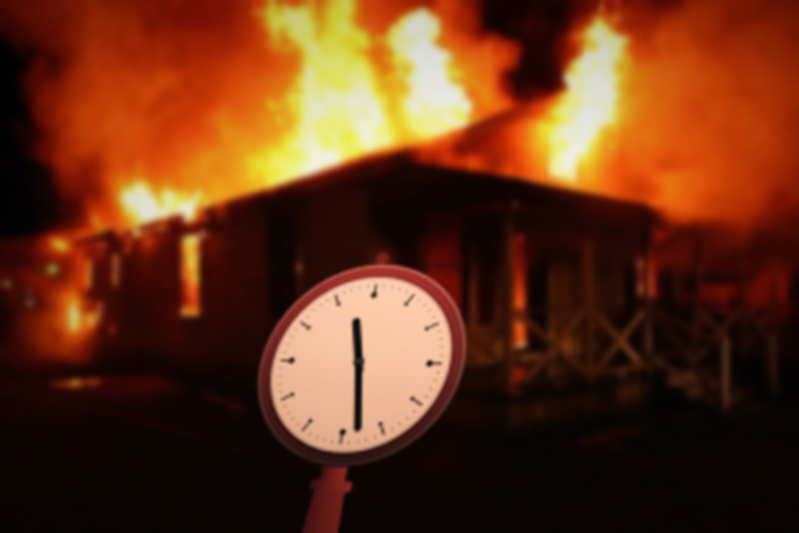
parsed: **11:28**
